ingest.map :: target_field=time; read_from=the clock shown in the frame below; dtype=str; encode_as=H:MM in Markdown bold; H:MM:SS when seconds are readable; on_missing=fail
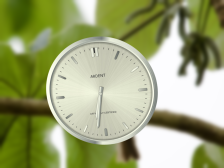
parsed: **6:32**
